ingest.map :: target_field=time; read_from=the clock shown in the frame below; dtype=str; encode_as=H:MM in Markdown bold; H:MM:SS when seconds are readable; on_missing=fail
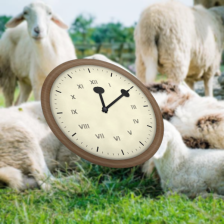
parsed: **12:10**
